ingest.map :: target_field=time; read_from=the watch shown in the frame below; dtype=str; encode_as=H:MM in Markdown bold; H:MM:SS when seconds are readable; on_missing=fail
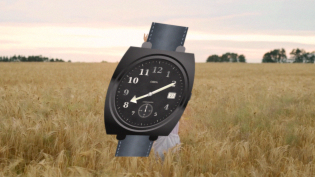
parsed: **8:10**
